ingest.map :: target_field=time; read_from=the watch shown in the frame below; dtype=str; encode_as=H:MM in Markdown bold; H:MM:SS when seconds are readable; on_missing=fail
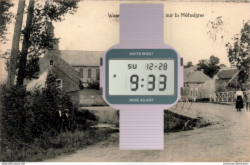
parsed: **9:33**
